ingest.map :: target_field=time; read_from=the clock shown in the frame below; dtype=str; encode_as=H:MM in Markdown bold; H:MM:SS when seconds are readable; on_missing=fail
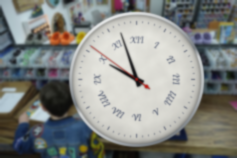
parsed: **9:56:51**
